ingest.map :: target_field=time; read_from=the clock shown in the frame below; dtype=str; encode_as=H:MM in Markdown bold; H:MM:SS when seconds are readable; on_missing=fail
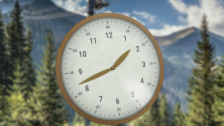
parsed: **1:42**
